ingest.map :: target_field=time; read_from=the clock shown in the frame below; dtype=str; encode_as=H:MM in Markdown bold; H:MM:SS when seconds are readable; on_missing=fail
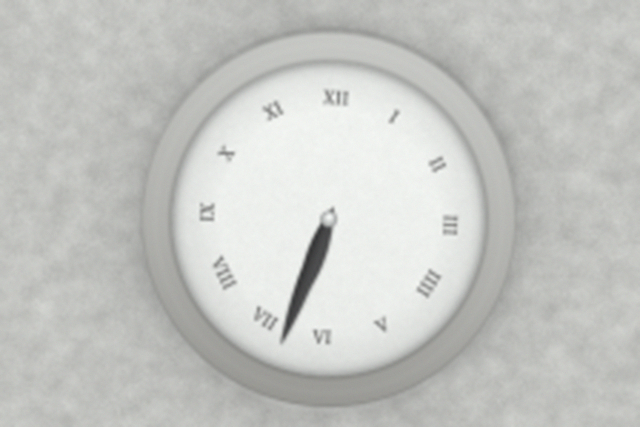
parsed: **6:33**
